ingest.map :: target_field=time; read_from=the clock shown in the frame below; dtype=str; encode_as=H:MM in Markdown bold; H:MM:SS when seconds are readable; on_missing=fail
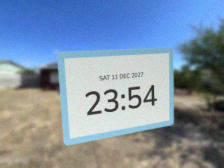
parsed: **23:54**
